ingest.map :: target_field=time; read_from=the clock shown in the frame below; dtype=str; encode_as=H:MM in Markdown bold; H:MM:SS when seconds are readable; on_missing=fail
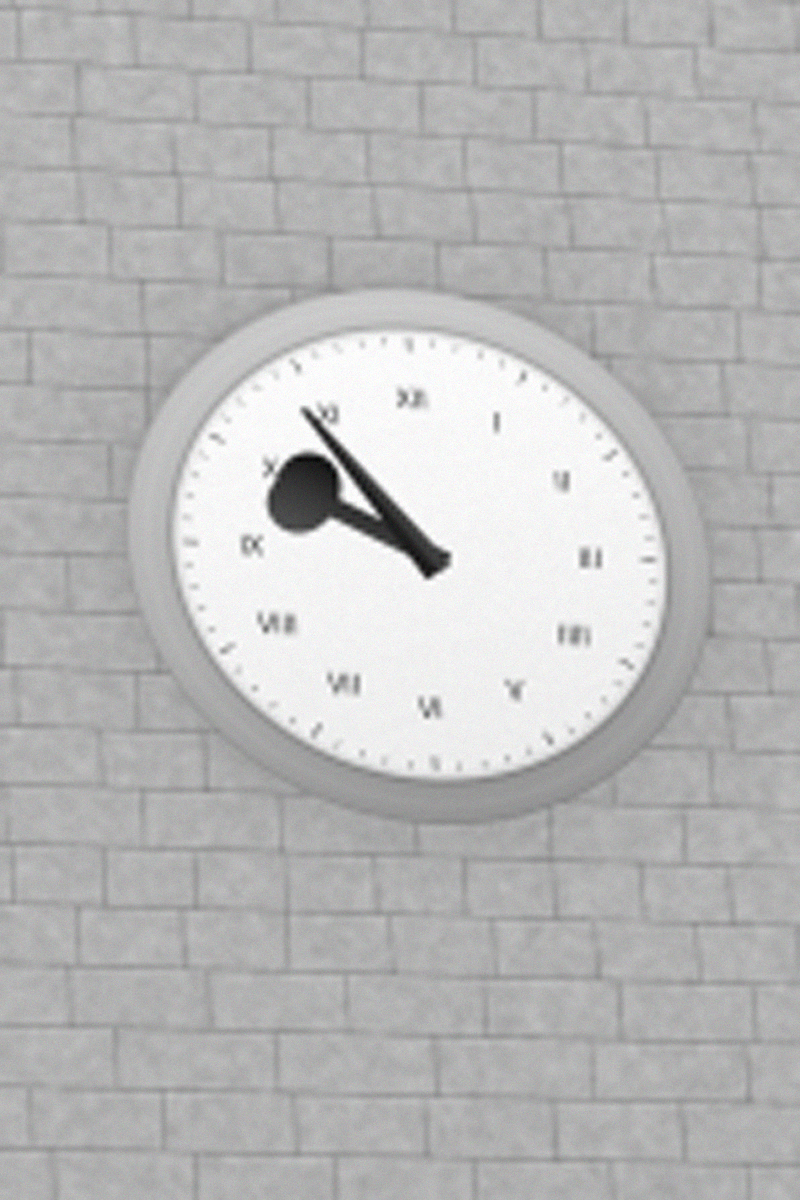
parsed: **9:54**
